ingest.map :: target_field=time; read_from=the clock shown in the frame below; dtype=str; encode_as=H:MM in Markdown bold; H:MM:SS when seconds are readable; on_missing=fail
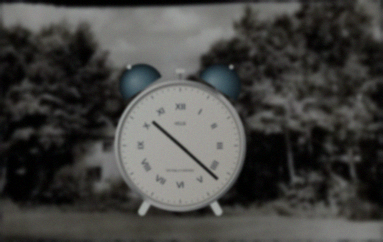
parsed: **10:22**
